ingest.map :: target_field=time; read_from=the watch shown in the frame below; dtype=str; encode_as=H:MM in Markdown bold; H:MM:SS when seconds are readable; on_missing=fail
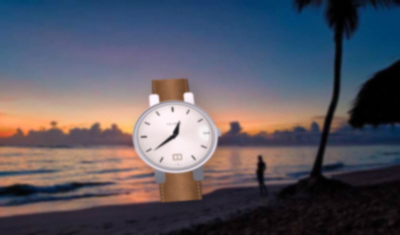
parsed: **12:39**
